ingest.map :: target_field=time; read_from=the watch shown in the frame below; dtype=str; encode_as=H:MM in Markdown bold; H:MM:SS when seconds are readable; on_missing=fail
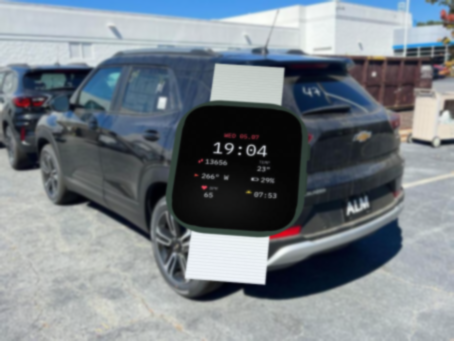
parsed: **19:04**
